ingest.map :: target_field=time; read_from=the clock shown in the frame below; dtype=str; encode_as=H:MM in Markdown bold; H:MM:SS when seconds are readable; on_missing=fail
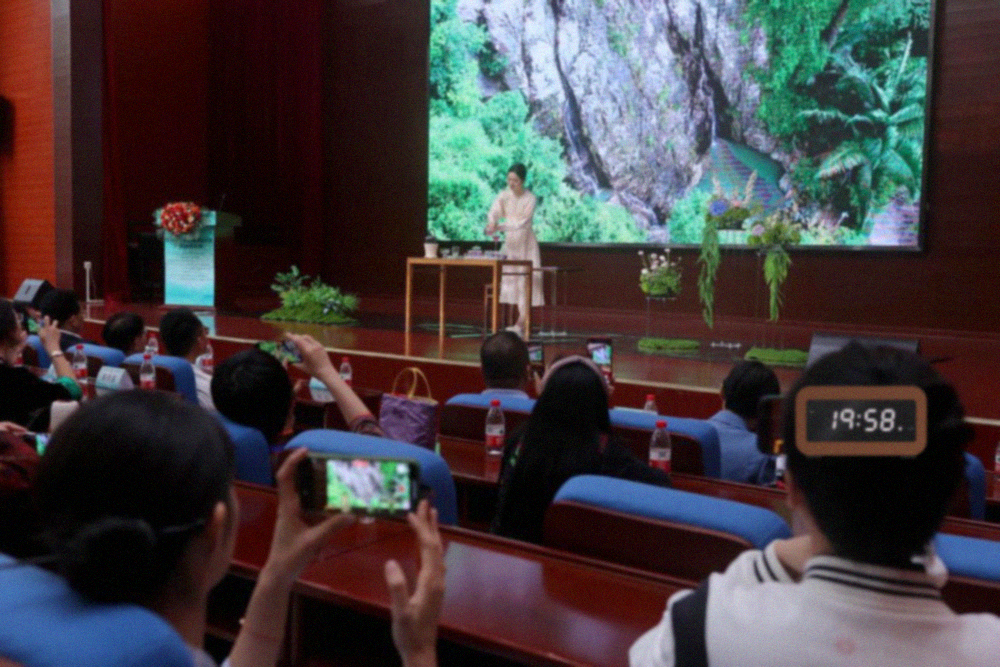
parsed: **19:58**
